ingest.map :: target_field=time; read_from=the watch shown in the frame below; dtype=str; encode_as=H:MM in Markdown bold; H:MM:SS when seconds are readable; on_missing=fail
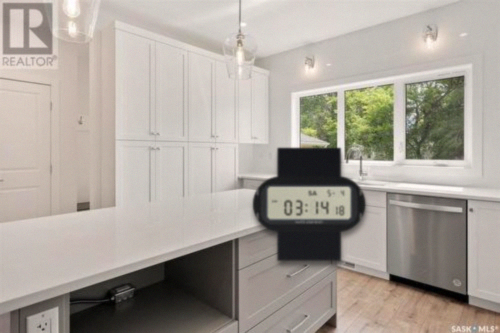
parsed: **3:14**
